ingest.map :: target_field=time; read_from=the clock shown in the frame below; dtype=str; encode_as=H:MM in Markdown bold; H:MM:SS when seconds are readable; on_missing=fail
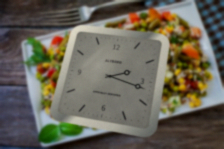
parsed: **2:17**
